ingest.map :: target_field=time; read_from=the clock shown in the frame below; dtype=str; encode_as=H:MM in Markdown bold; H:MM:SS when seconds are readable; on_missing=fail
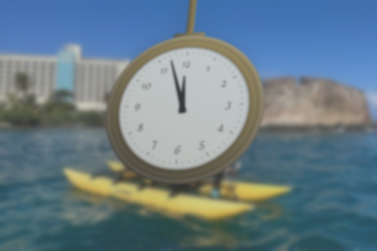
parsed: **11:57**
